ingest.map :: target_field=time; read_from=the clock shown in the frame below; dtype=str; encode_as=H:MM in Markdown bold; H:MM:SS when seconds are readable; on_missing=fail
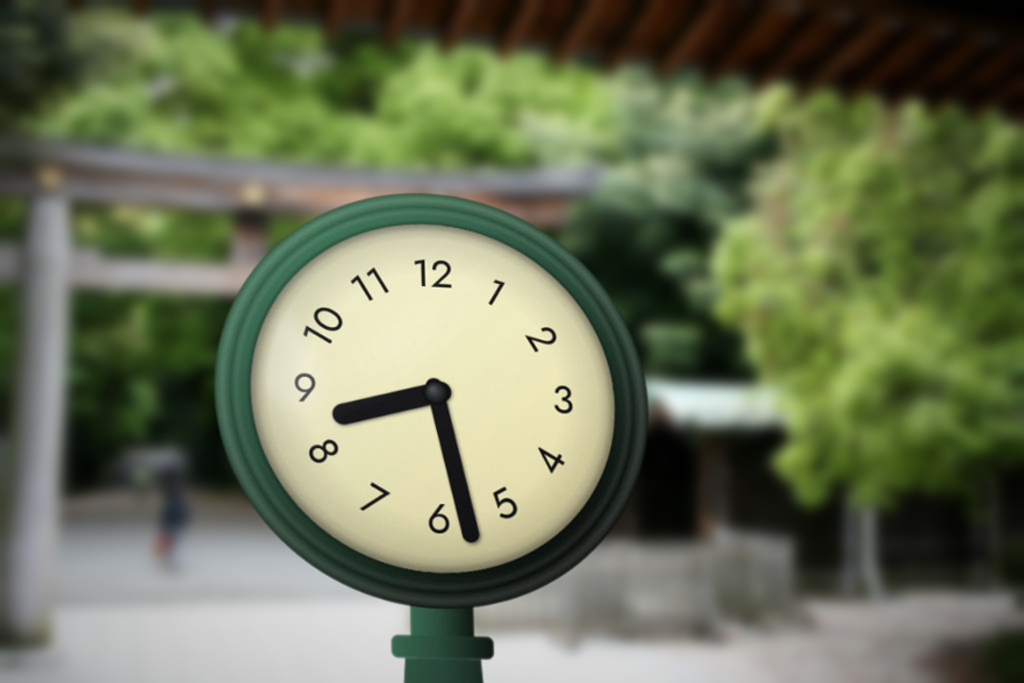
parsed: **8:28**
